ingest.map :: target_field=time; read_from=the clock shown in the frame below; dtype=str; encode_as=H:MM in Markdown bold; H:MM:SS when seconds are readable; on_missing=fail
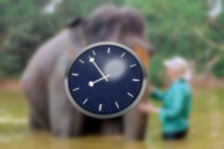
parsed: **7:53**
